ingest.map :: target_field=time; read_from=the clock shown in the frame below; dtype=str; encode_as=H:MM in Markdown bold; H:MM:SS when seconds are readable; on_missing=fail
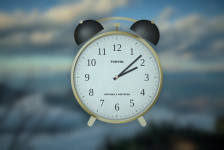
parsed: **2:08**
